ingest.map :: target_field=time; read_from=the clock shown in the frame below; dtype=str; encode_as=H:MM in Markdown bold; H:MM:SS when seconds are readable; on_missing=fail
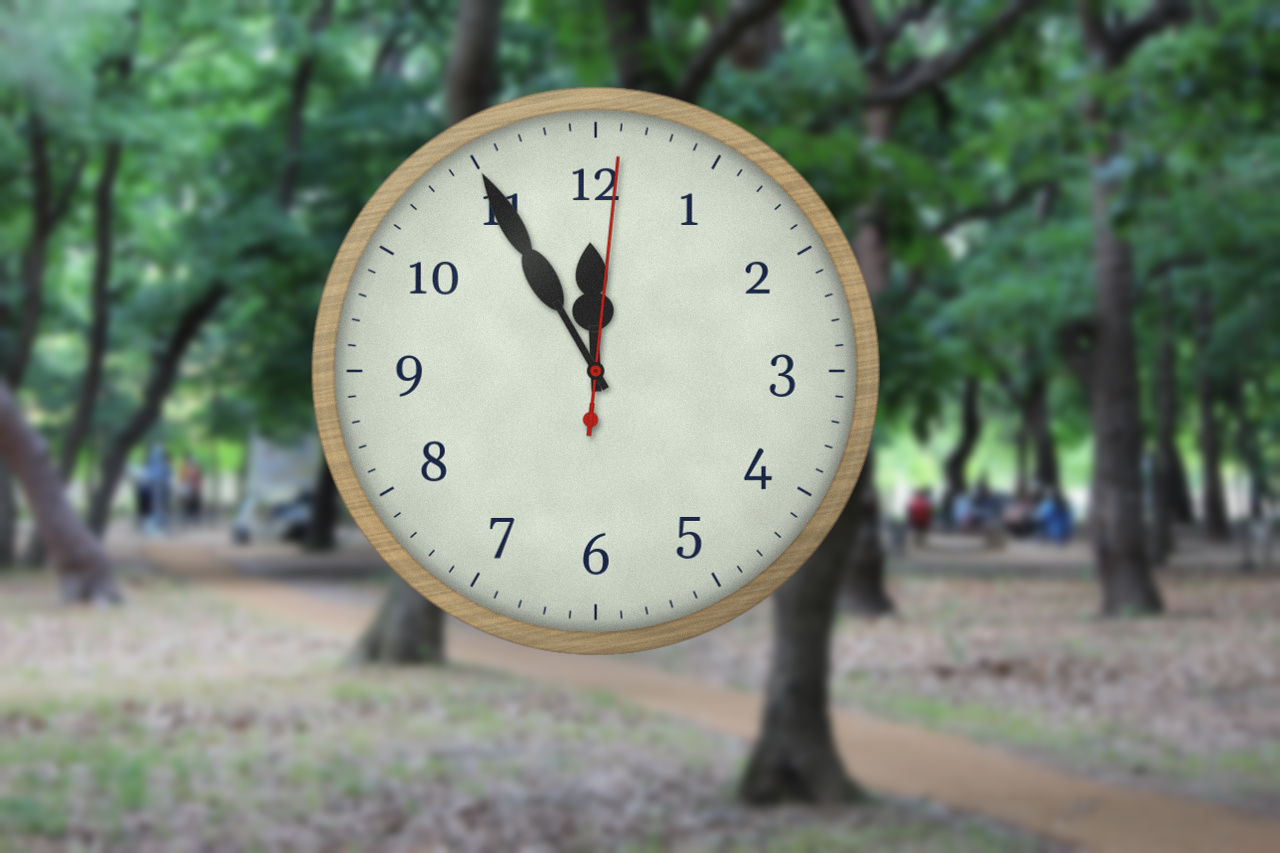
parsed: **11:55:01**
